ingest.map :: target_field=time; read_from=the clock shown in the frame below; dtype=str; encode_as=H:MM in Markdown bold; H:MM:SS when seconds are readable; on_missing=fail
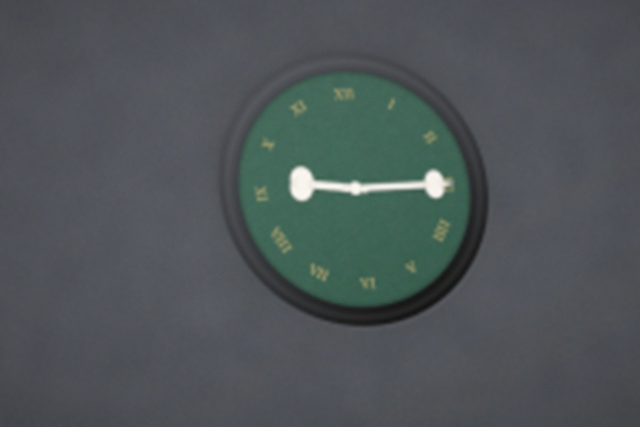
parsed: **9:15**
